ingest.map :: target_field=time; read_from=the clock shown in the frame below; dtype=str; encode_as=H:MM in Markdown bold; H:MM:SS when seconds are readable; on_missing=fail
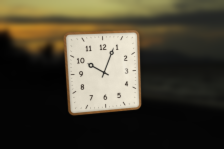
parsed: **10:04**
